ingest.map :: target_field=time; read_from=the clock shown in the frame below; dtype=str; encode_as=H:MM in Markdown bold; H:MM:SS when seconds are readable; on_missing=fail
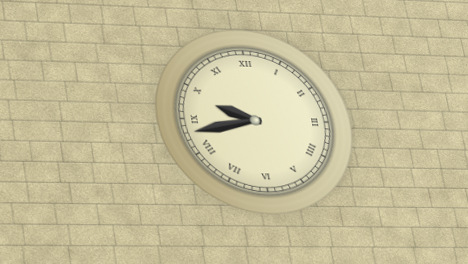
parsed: **9:43**
